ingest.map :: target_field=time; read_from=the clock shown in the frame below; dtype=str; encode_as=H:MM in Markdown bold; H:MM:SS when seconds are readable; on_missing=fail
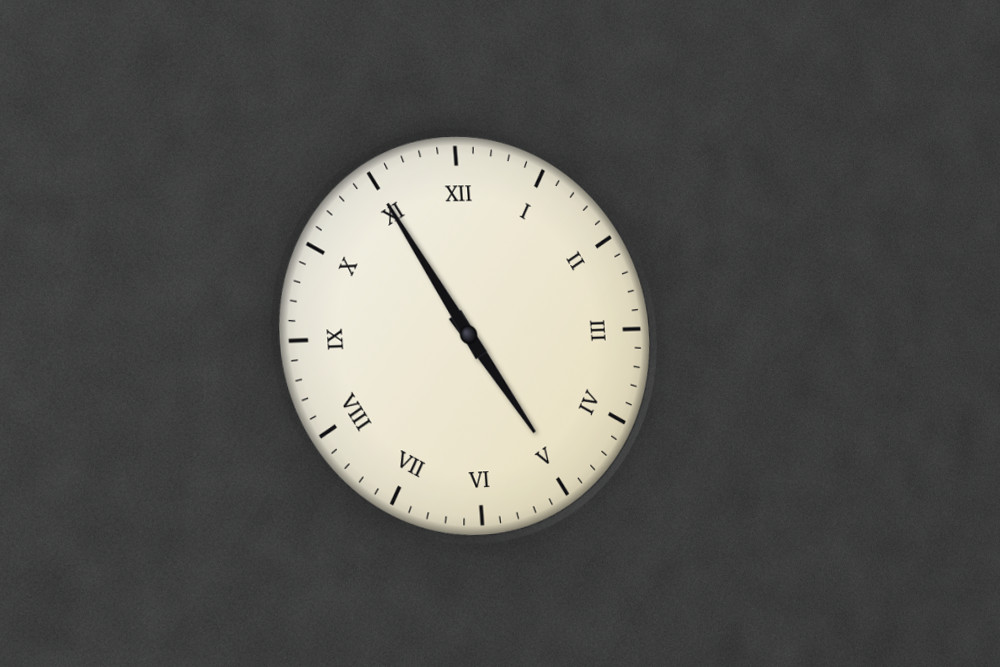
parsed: **4:55**
